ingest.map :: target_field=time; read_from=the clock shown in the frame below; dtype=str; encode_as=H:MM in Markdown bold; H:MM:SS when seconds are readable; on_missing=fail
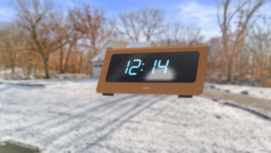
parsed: **12:14**
